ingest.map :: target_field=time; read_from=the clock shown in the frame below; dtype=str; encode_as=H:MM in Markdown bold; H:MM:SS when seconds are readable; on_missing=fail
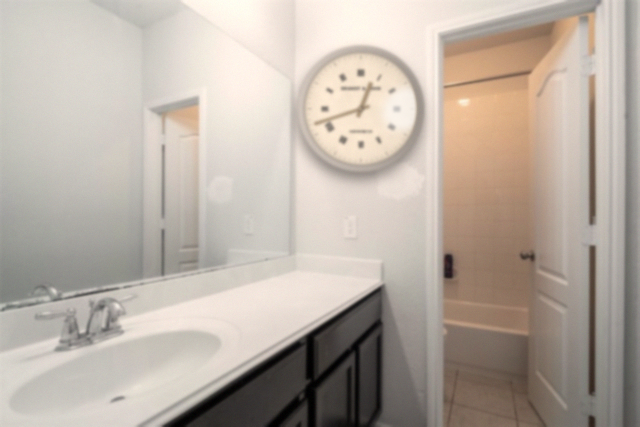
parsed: **12:42**
